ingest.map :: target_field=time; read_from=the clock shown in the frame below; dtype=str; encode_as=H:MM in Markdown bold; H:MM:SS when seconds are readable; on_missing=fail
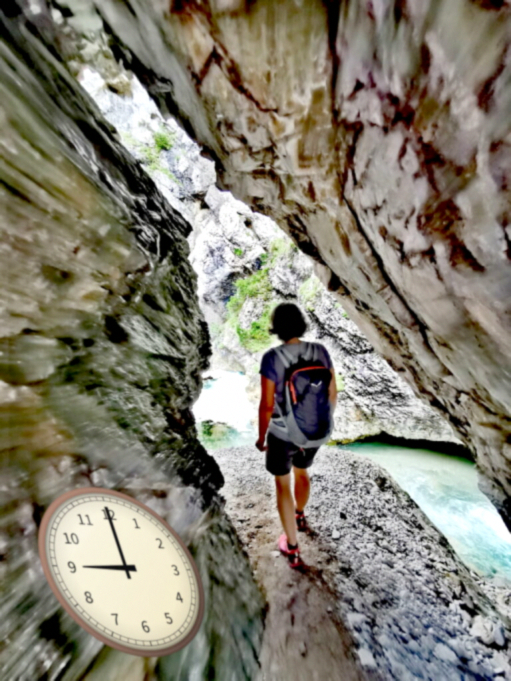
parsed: **9:00**
